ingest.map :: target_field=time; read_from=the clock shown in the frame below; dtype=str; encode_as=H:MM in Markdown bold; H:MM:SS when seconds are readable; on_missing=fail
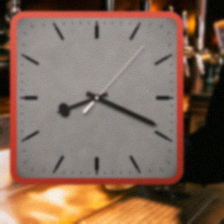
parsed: **8:19:07**
